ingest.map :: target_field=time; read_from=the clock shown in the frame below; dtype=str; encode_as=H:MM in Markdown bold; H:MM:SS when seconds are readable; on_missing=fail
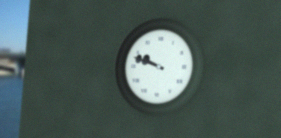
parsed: **9:48**
